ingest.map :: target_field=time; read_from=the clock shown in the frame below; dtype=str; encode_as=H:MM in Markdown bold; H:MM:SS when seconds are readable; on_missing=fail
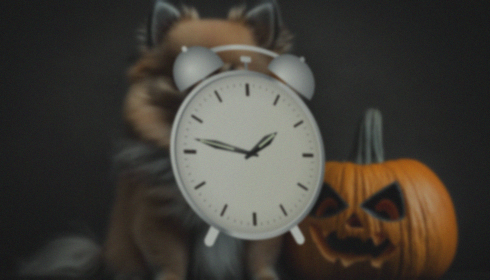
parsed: **1:47**
